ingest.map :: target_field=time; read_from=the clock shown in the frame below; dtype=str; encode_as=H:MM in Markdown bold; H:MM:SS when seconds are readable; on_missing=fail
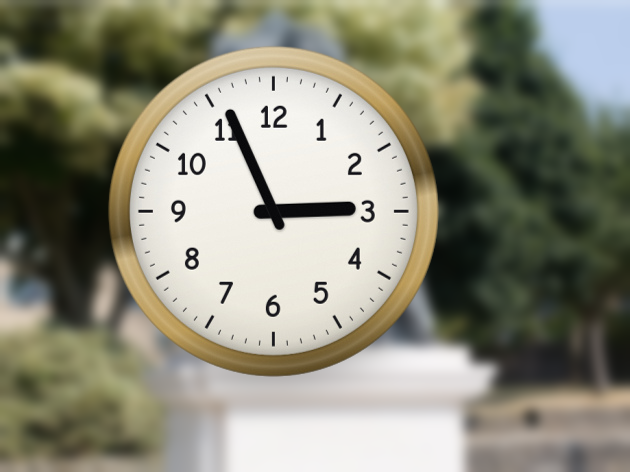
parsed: **2:56**
